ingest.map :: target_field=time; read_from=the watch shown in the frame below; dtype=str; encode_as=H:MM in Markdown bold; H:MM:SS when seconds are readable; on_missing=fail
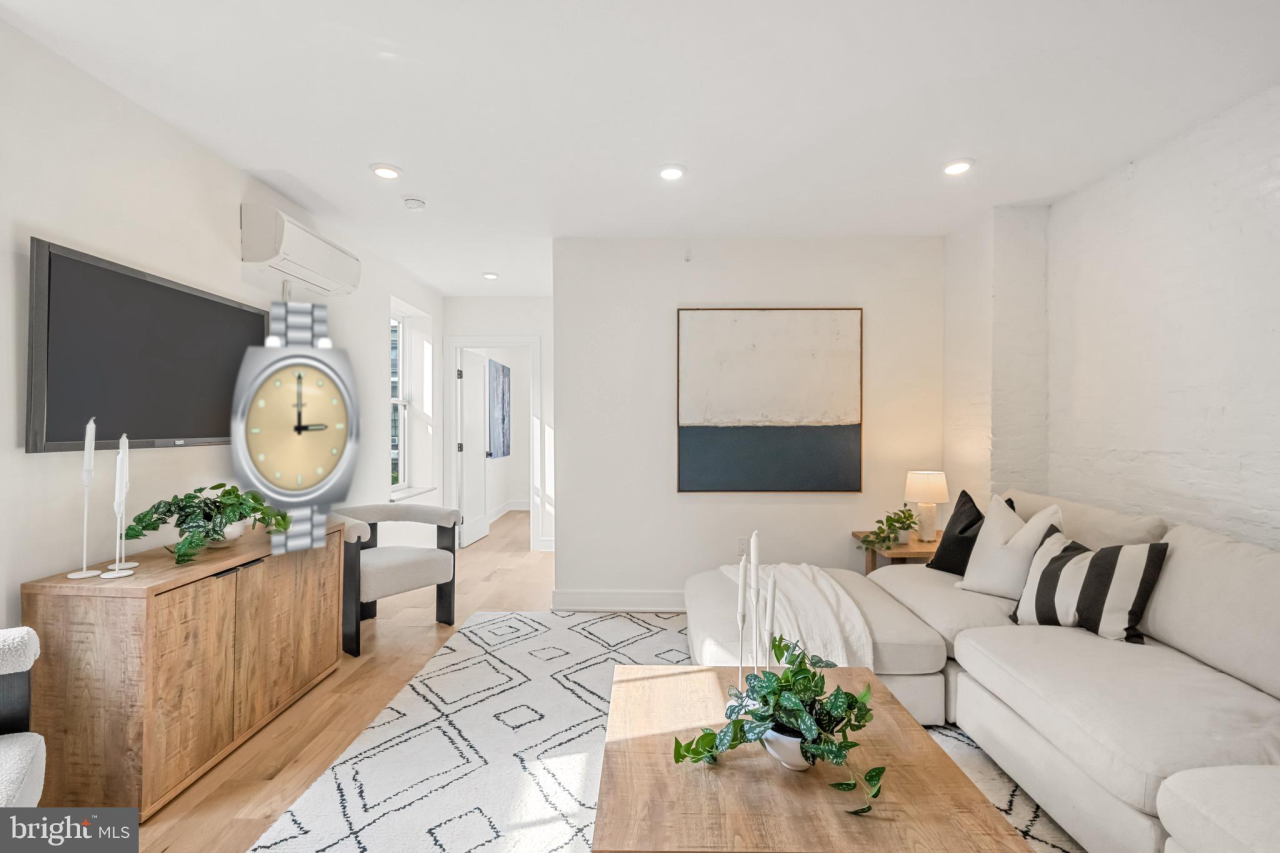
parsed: **3:00**
